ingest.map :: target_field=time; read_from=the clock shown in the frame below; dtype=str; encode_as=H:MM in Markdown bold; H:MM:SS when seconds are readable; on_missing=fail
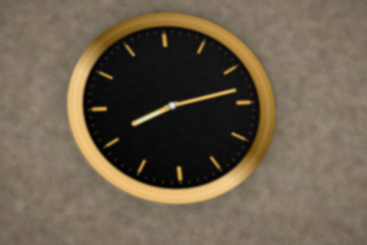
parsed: **8:13**
